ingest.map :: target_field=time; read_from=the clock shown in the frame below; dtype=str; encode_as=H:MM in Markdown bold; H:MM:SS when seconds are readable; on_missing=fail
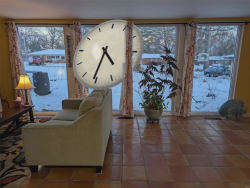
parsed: **4:31**
